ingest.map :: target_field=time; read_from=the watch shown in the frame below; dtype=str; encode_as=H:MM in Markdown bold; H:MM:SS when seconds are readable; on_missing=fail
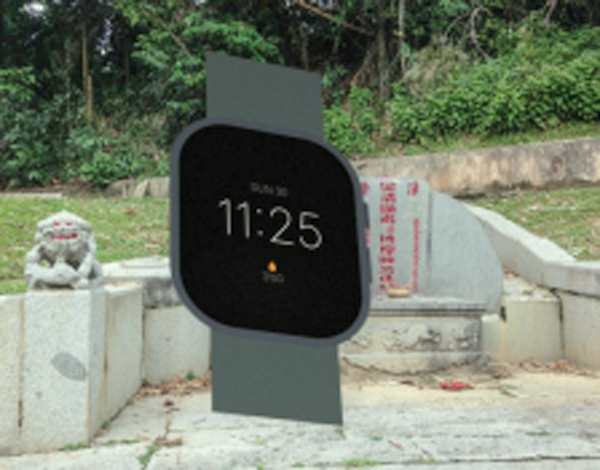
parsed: **11:25**
